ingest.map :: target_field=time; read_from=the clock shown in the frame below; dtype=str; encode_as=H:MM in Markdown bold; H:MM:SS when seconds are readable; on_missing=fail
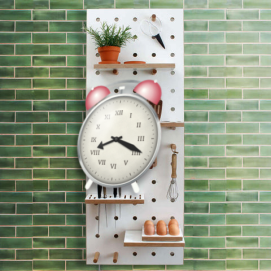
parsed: **8:19**
